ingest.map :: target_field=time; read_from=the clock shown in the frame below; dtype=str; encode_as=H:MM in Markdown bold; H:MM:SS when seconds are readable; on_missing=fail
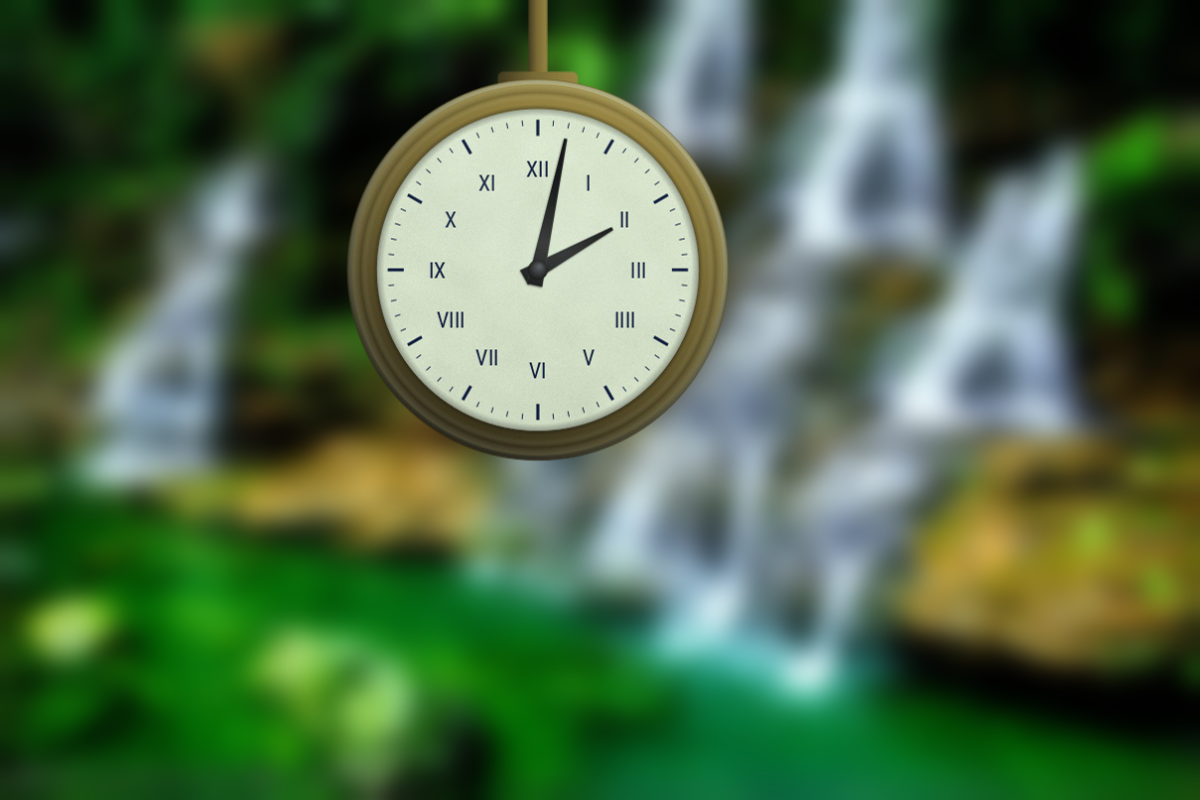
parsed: **2:02**
